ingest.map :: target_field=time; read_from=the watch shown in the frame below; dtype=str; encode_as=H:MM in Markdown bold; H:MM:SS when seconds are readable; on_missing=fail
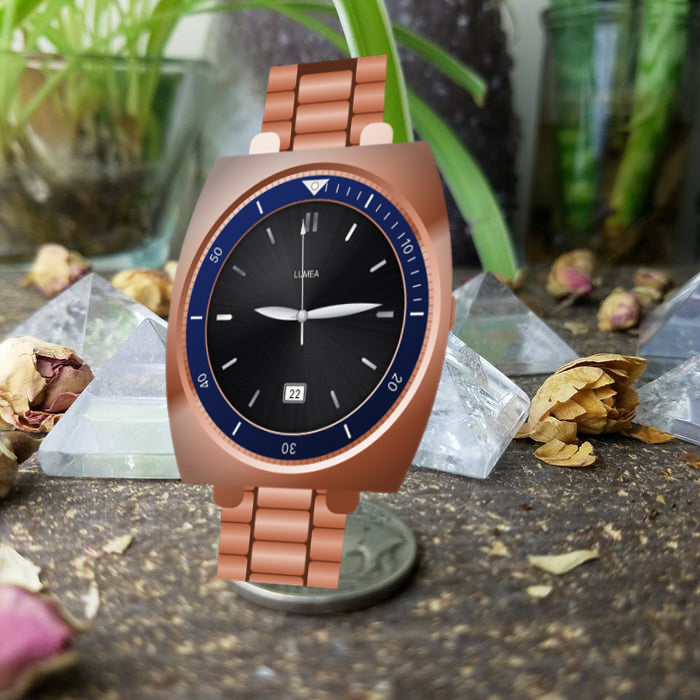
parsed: **9:13:59**
